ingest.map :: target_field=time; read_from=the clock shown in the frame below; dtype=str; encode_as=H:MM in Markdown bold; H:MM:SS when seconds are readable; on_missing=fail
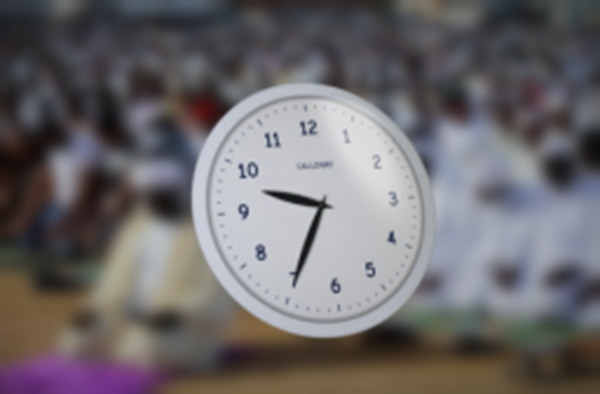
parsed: **9:35**
